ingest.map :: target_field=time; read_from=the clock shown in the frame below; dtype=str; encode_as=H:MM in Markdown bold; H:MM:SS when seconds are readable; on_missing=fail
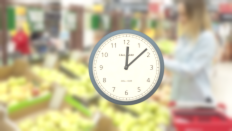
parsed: **12:08**
